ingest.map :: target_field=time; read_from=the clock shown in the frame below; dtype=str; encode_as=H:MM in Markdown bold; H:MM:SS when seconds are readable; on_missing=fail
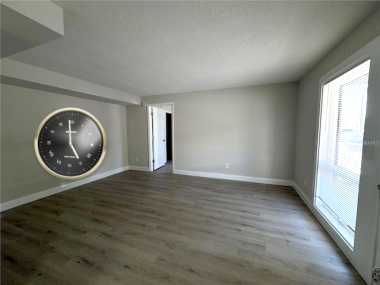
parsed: **4:59**
